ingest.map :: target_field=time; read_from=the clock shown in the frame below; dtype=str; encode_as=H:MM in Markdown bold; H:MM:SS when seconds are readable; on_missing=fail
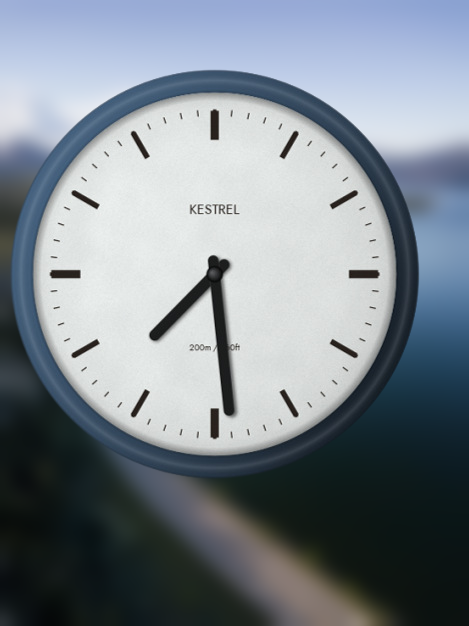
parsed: **7:29**
